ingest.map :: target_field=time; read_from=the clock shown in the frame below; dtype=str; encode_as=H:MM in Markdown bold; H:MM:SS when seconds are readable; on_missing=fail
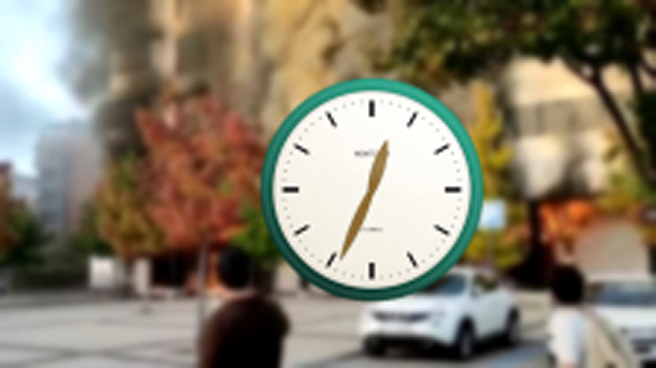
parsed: **12:34**
